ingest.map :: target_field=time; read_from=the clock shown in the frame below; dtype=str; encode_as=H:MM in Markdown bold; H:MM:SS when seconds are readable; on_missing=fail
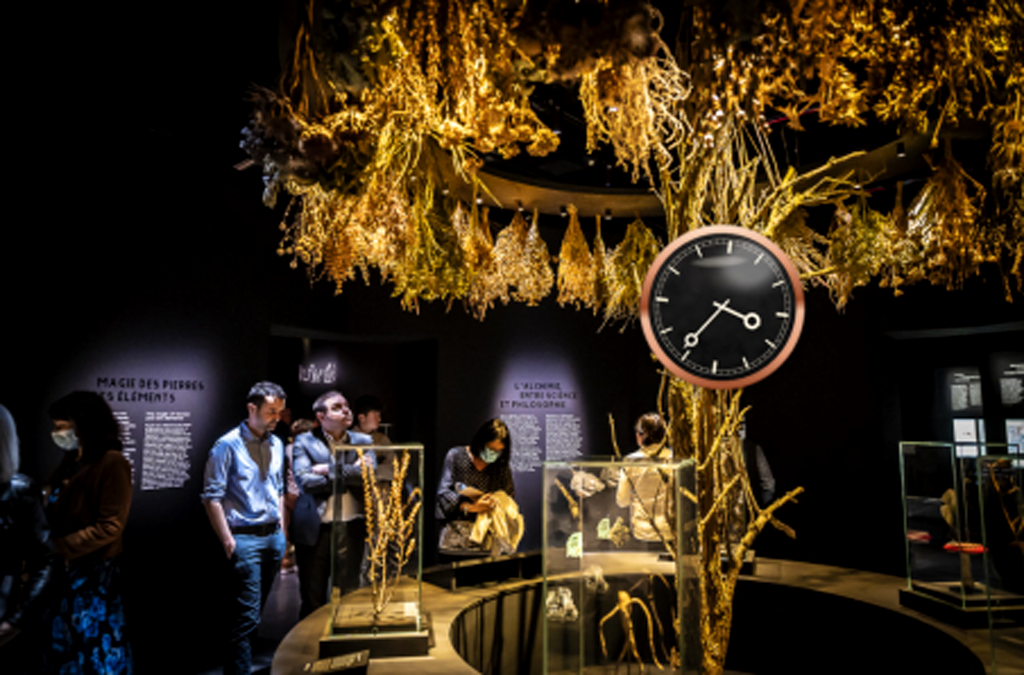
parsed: **3:36**
